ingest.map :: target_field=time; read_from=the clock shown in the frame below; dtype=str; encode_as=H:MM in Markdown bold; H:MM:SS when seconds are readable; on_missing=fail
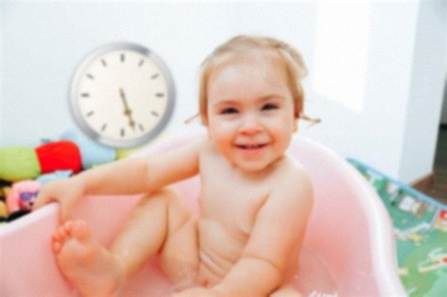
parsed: **5:27**
